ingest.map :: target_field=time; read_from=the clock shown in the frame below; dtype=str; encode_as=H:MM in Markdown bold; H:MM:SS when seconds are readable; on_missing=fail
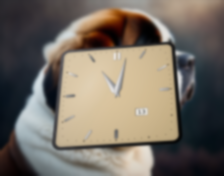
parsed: **11:02**
